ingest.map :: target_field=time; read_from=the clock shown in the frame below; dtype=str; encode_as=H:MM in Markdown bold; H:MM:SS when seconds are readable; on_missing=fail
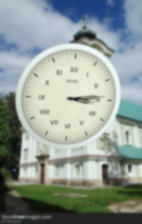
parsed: **3:14**
